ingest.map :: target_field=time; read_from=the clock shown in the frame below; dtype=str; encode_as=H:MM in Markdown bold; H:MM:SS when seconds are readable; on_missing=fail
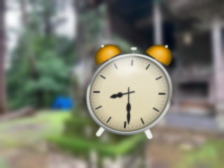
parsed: **8:29**
